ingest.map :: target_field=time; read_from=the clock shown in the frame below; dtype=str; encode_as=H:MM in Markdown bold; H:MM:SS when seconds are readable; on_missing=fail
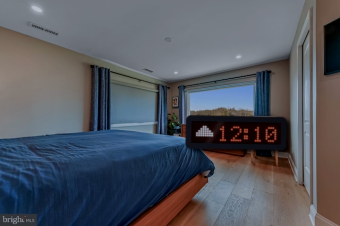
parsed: **12:10**
